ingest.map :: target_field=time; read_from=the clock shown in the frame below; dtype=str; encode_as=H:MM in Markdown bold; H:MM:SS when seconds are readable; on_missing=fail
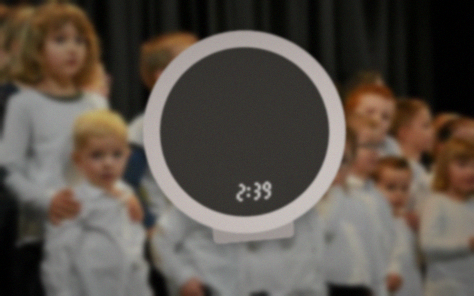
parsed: **2:39**
